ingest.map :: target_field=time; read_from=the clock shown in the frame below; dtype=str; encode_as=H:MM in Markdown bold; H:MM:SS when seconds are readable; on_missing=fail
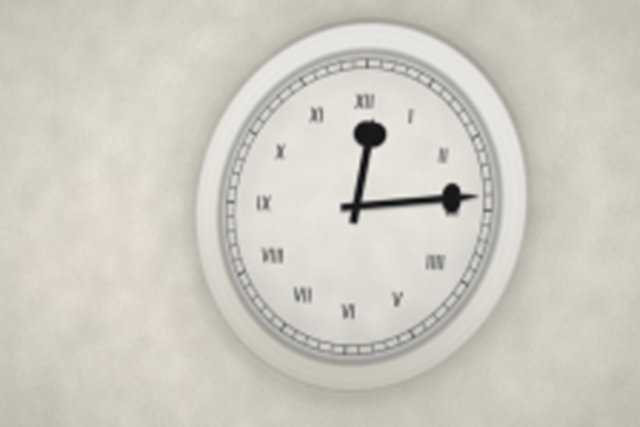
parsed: **12:14**
